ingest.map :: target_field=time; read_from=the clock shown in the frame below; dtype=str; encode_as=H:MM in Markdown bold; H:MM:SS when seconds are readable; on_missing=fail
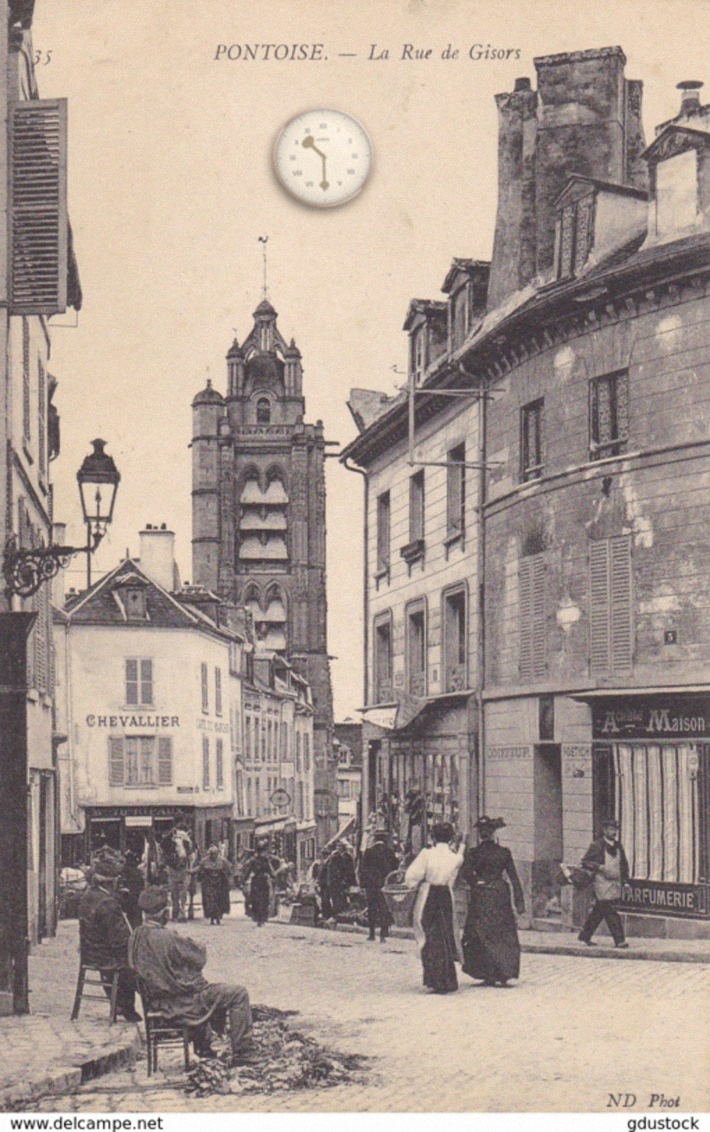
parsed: **10:30**
